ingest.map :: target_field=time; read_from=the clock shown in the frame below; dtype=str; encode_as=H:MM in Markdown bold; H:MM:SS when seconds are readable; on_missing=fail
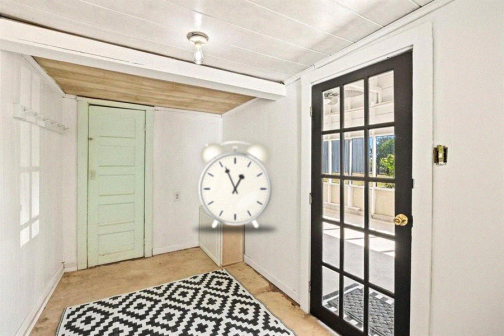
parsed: **12:56**
